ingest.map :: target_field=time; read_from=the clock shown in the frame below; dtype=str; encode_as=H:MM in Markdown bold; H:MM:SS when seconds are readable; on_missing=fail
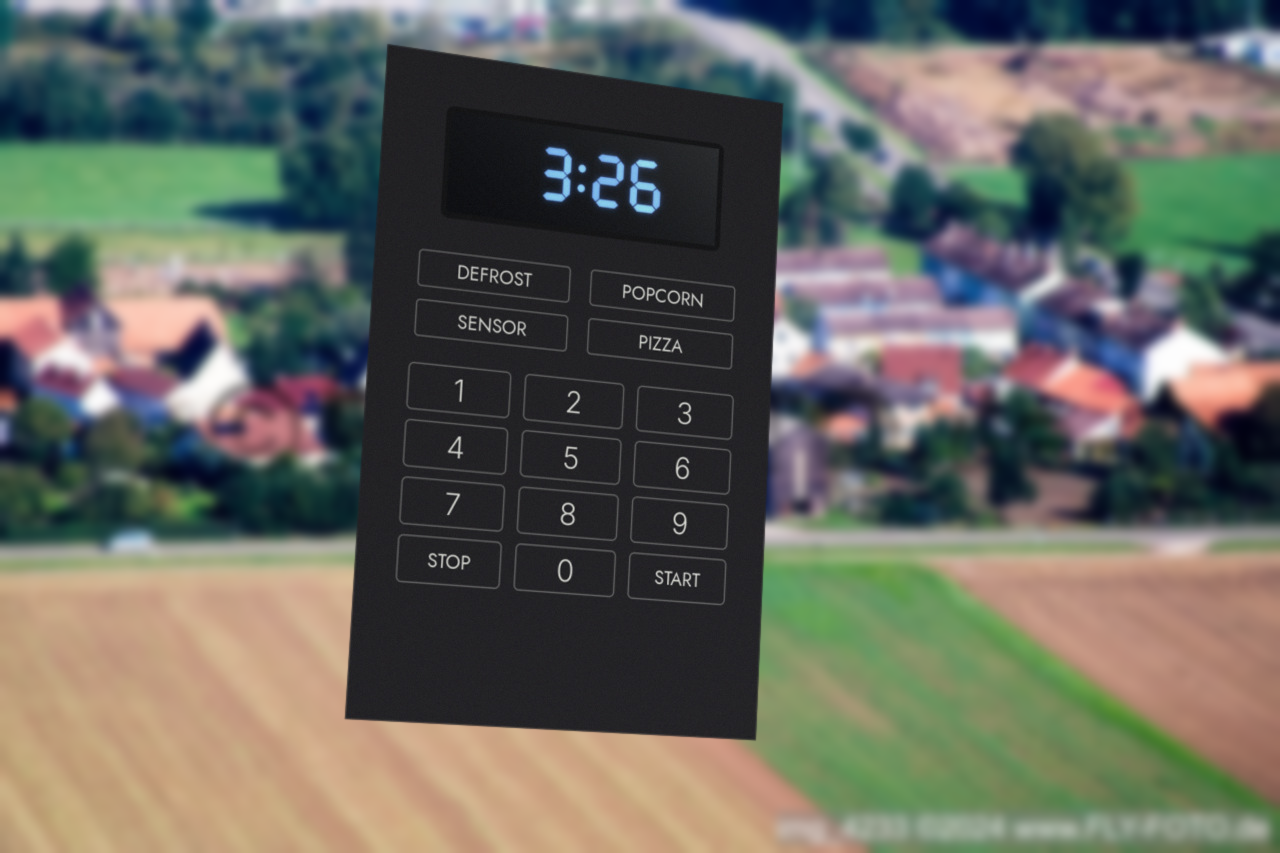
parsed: **3:26**
